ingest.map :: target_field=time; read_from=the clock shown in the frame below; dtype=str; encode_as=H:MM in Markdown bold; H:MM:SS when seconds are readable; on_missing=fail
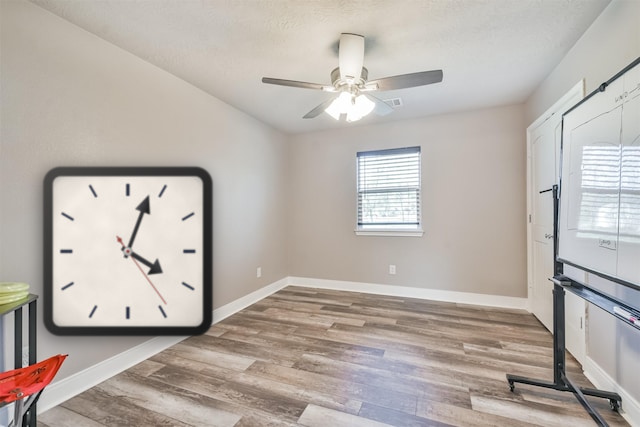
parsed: **4:03:24**
